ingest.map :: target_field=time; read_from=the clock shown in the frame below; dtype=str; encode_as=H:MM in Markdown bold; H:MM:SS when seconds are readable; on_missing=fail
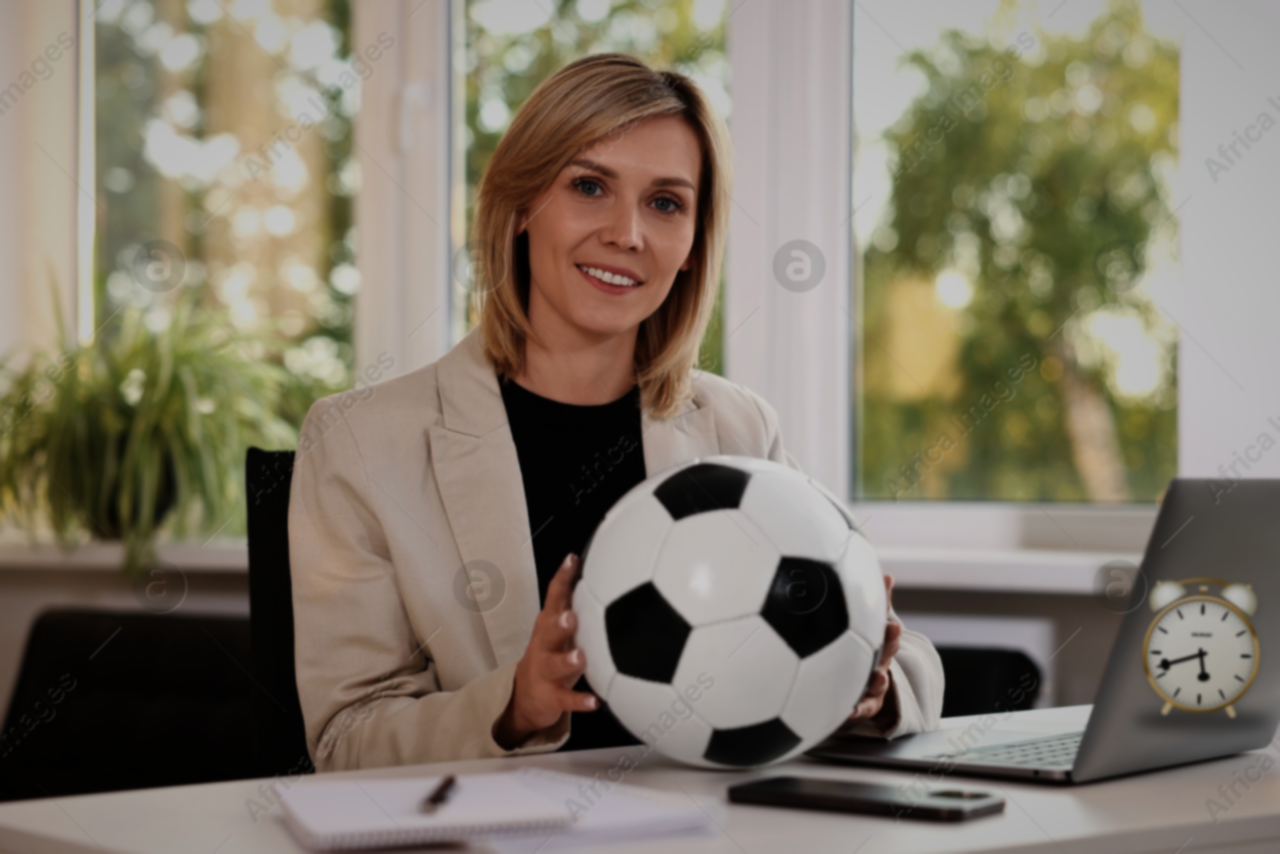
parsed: **5:42**
